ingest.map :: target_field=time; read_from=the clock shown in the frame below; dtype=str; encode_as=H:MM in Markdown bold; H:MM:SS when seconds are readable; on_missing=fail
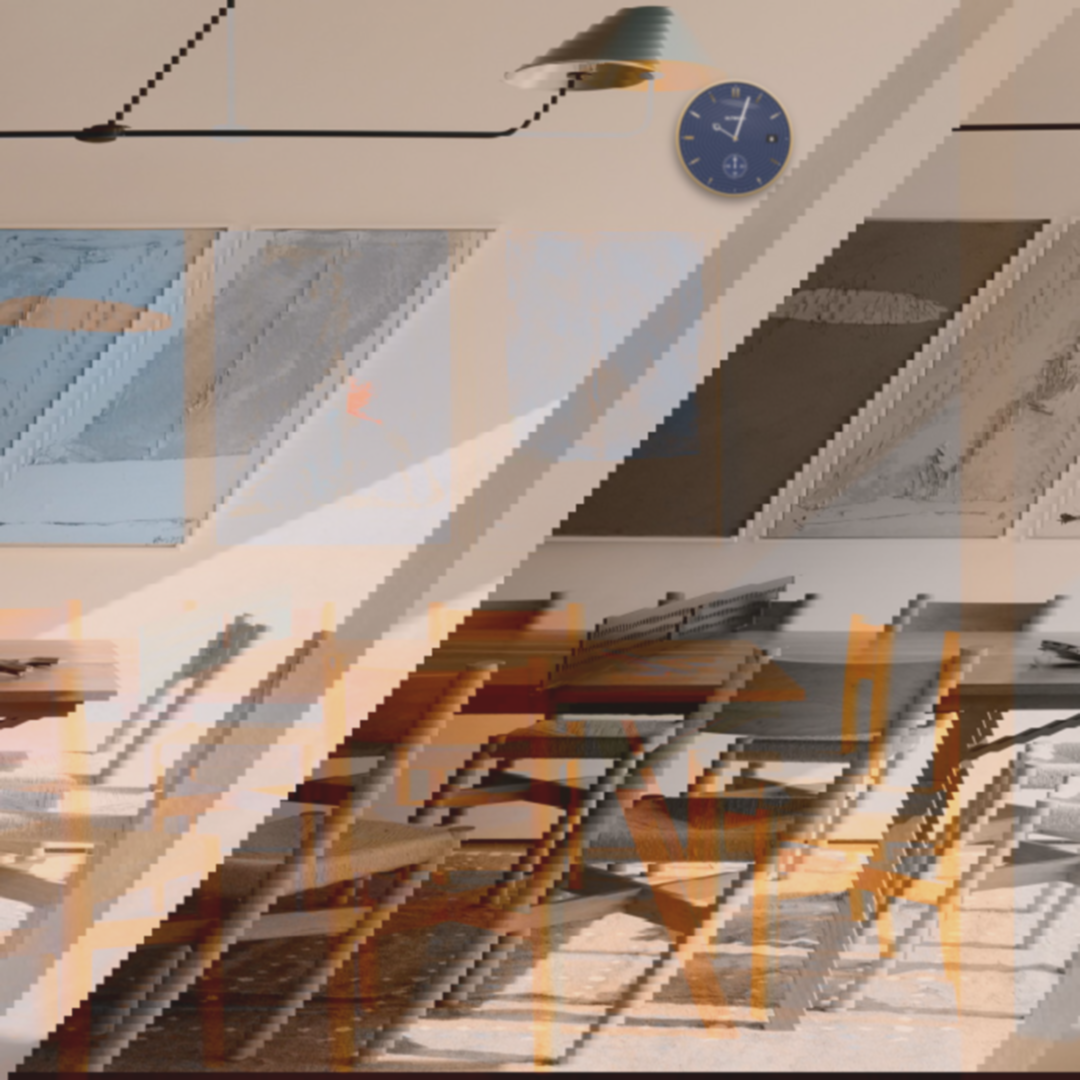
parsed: **10:03**
